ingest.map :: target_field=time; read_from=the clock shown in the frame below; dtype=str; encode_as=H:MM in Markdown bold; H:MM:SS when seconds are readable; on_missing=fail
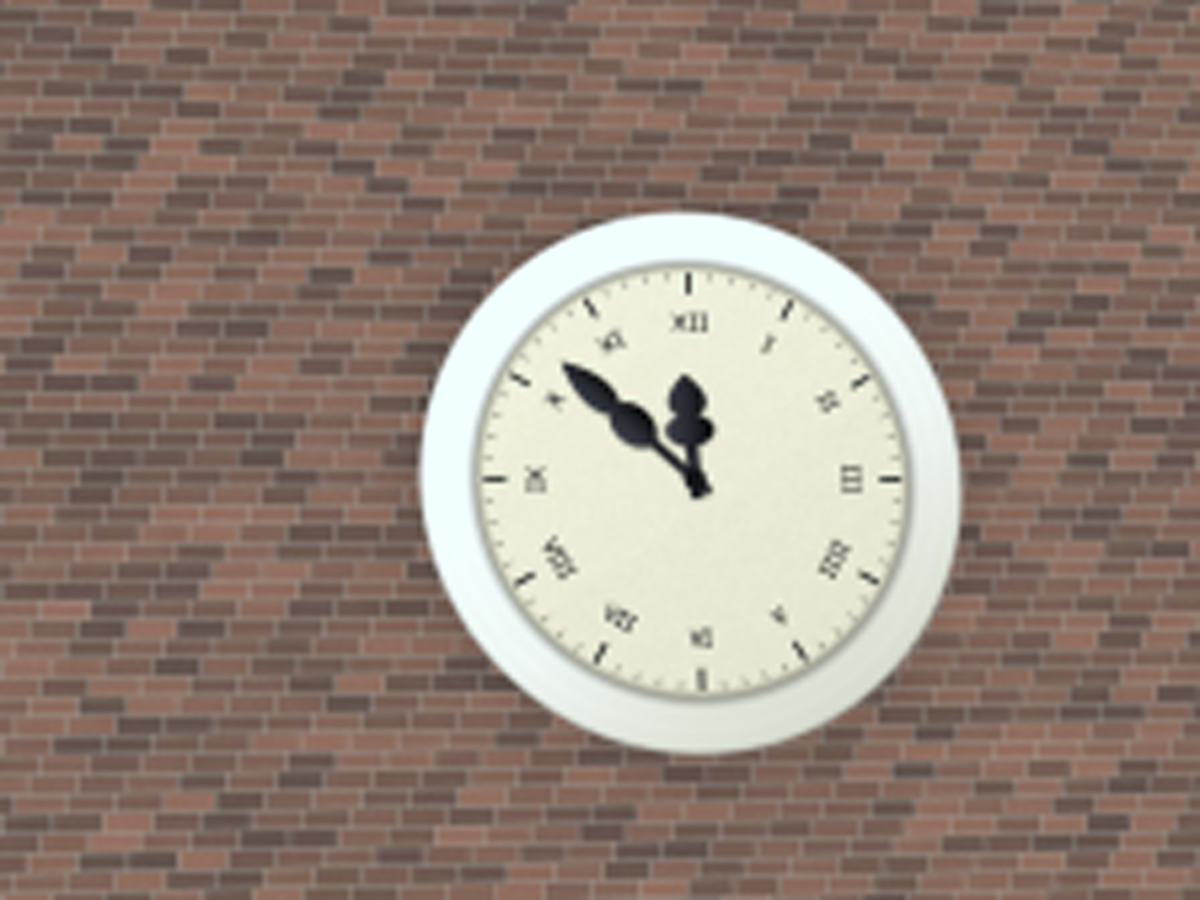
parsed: **11:52**
